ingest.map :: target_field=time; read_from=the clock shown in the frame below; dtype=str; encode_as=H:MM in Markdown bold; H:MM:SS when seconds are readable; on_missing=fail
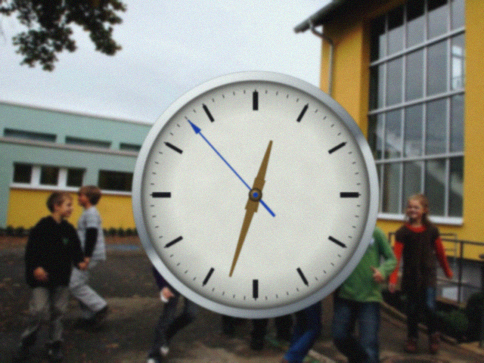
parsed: **12:32:53**
